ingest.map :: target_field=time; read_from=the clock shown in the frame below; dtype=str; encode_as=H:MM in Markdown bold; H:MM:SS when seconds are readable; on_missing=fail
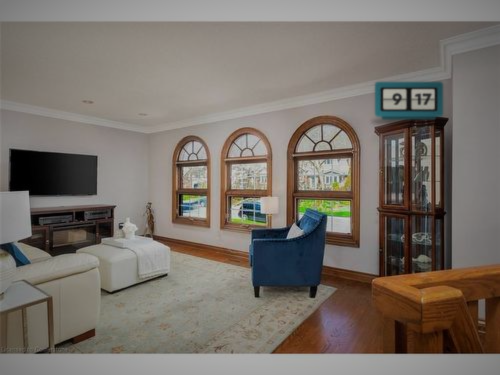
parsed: **9:17**
